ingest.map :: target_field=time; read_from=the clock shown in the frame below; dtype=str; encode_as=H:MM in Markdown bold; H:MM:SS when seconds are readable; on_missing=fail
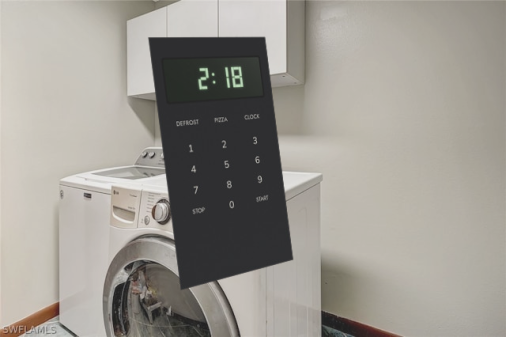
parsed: **2:18**
